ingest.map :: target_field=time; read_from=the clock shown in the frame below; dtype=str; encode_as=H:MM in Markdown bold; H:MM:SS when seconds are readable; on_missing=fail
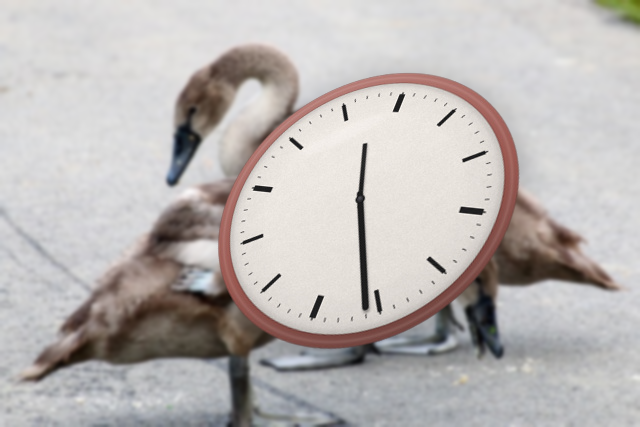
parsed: **11:26**
